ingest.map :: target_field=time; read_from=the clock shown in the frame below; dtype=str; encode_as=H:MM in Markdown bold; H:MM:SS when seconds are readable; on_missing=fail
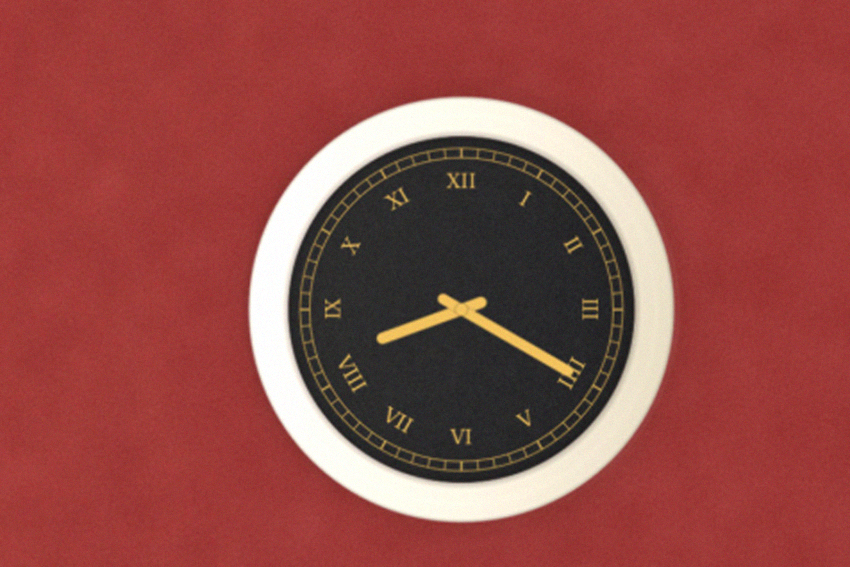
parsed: **8:20**
